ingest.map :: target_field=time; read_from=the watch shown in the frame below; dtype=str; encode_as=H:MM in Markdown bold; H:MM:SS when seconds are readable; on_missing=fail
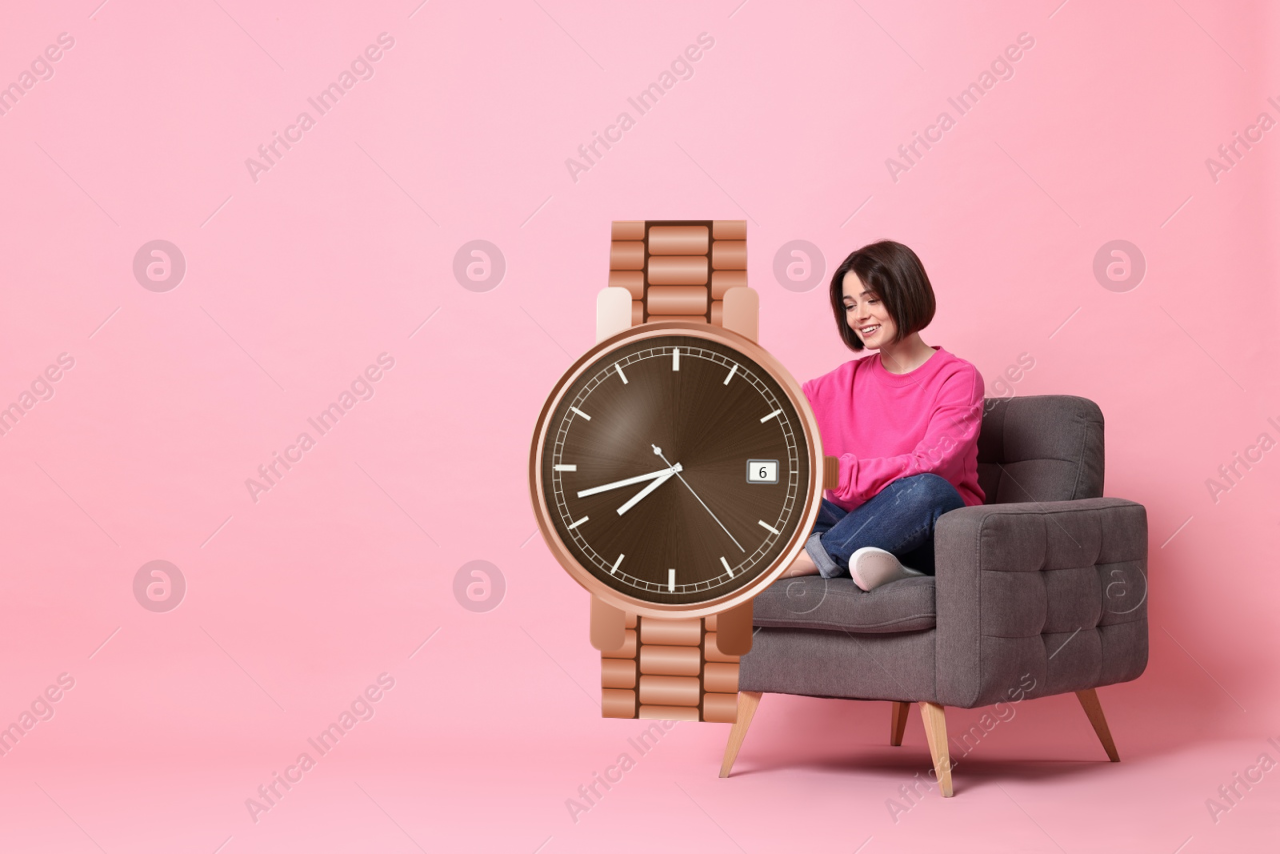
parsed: **7:42:23**
